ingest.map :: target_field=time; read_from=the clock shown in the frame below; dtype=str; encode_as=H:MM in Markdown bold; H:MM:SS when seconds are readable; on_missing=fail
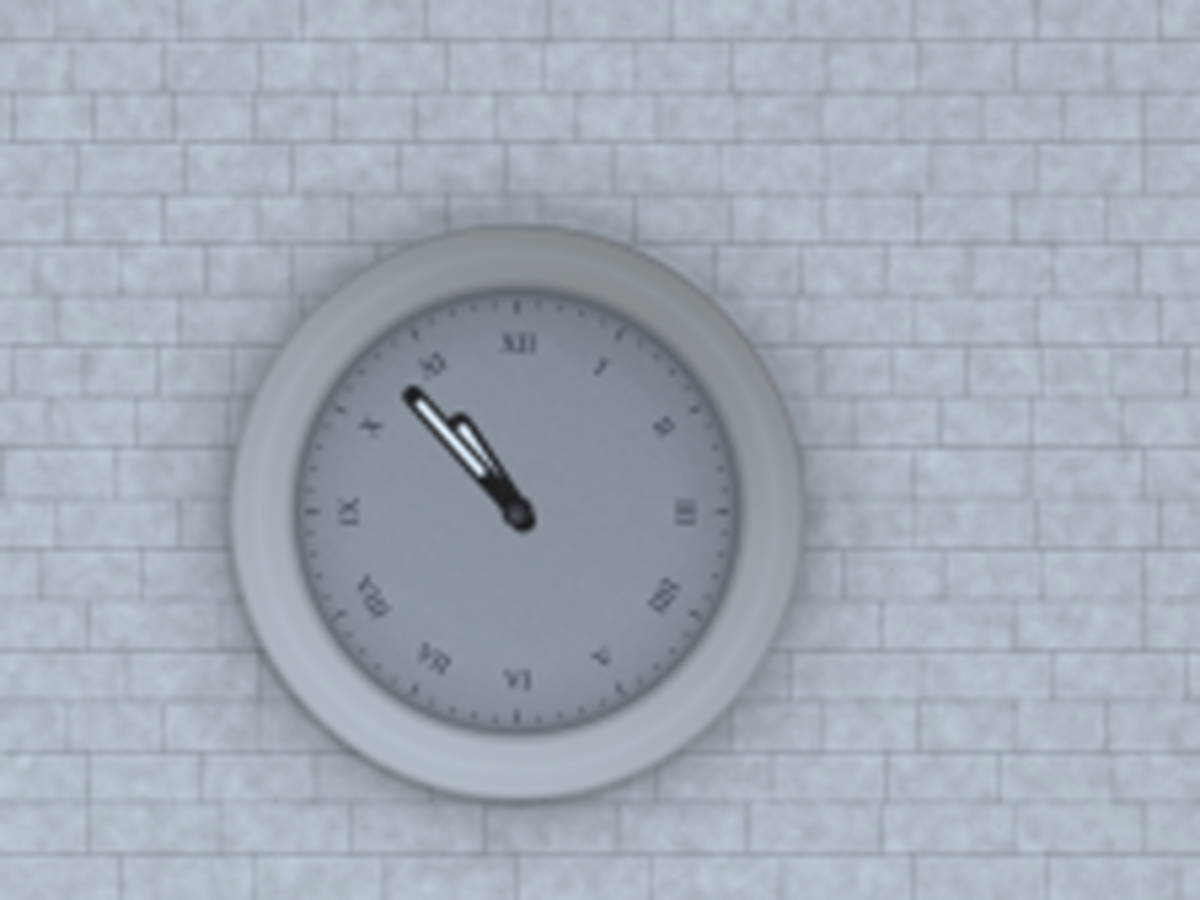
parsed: **10:53**
